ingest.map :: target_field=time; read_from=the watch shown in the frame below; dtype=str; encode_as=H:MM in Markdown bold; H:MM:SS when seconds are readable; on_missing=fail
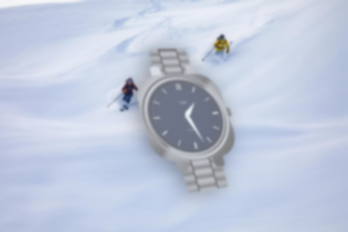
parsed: **1:27**
